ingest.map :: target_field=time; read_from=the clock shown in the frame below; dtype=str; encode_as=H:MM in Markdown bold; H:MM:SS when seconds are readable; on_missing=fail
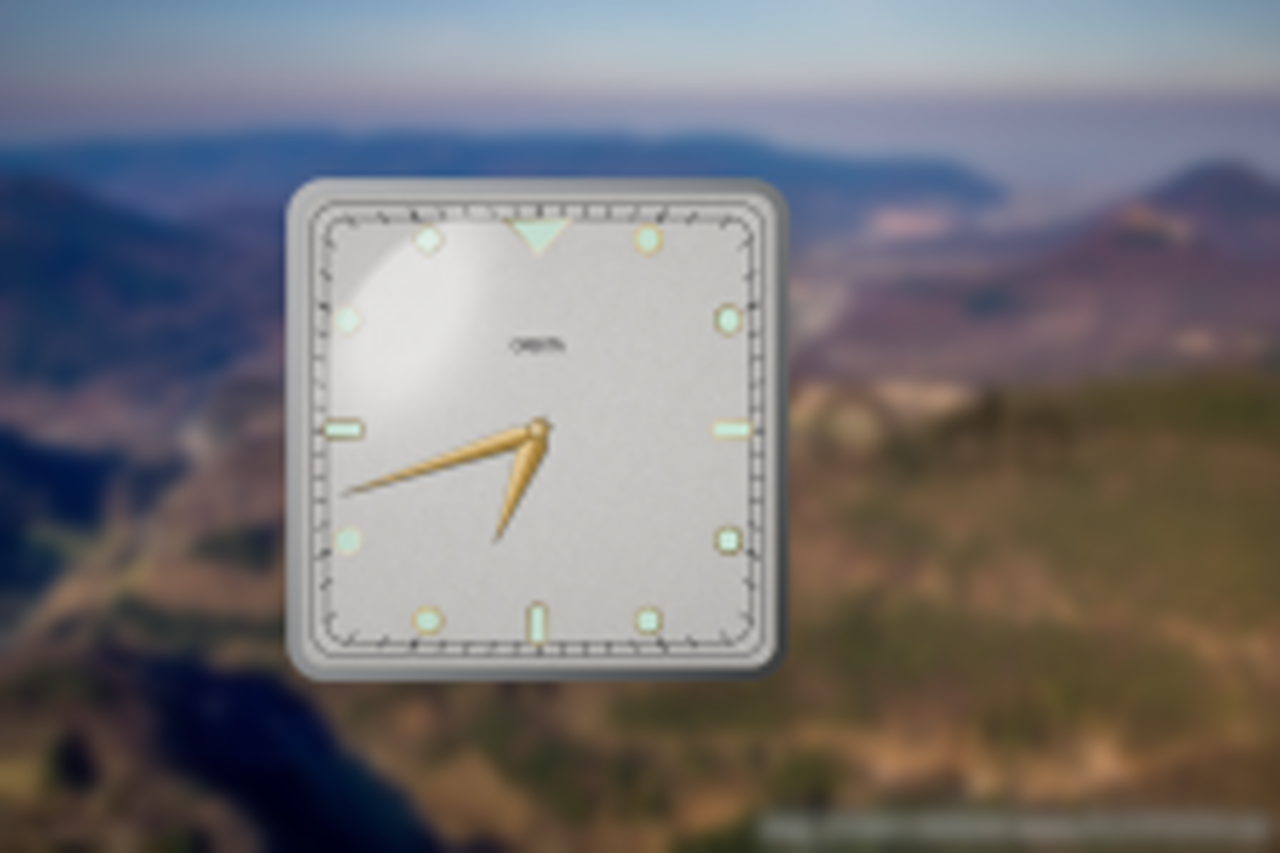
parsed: **6:42**
